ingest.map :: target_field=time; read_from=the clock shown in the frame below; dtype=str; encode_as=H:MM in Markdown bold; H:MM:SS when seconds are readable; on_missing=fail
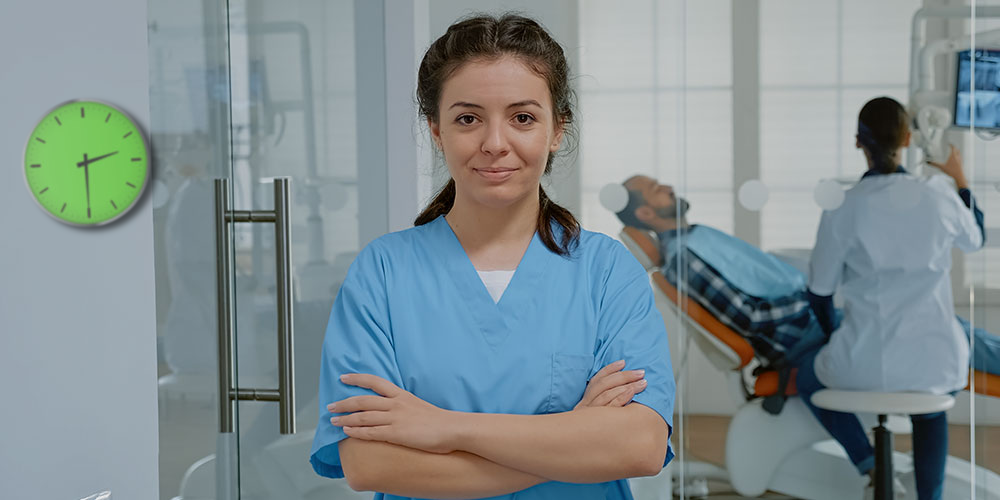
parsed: **2:30**
